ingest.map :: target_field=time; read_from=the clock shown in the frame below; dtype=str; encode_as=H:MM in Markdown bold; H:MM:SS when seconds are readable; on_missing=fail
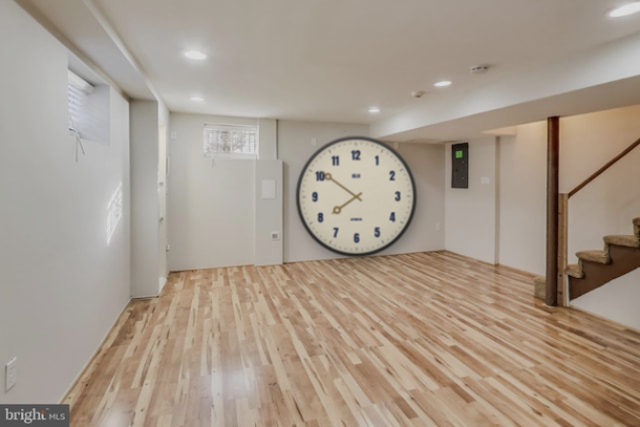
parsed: **7:51**
